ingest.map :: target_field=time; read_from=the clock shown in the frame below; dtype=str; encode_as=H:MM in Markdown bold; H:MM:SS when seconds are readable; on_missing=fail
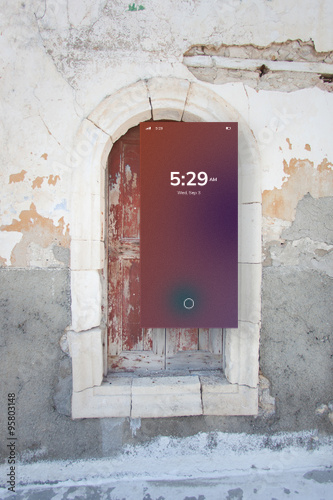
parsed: **5:29**
